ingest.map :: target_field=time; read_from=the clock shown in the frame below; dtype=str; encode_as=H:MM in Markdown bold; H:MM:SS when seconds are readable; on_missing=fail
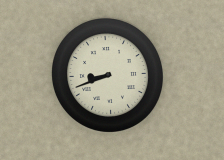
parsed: **8:42**
